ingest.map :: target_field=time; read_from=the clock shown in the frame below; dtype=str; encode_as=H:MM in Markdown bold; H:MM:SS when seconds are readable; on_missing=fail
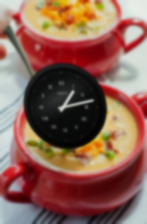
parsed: **1:13**
